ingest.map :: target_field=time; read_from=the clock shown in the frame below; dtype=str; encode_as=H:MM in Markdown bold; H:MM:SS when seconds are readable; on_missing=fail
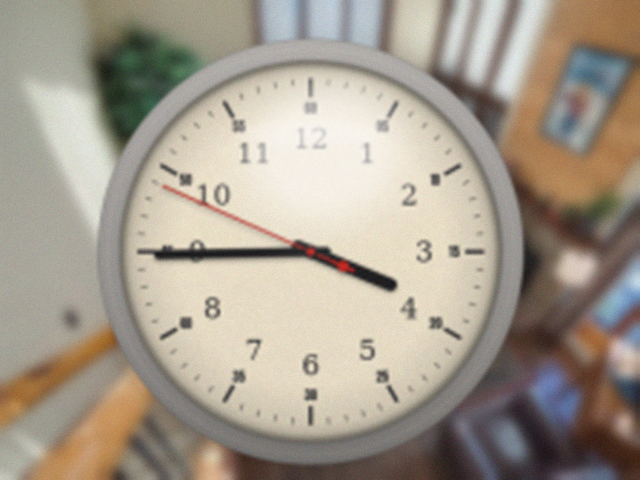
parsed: **3:44:49**
